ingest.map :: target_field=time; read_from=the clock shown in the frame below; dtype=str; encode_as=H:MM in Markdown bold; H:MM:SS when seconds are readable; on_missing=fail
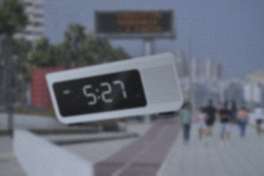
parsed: **5:27**
